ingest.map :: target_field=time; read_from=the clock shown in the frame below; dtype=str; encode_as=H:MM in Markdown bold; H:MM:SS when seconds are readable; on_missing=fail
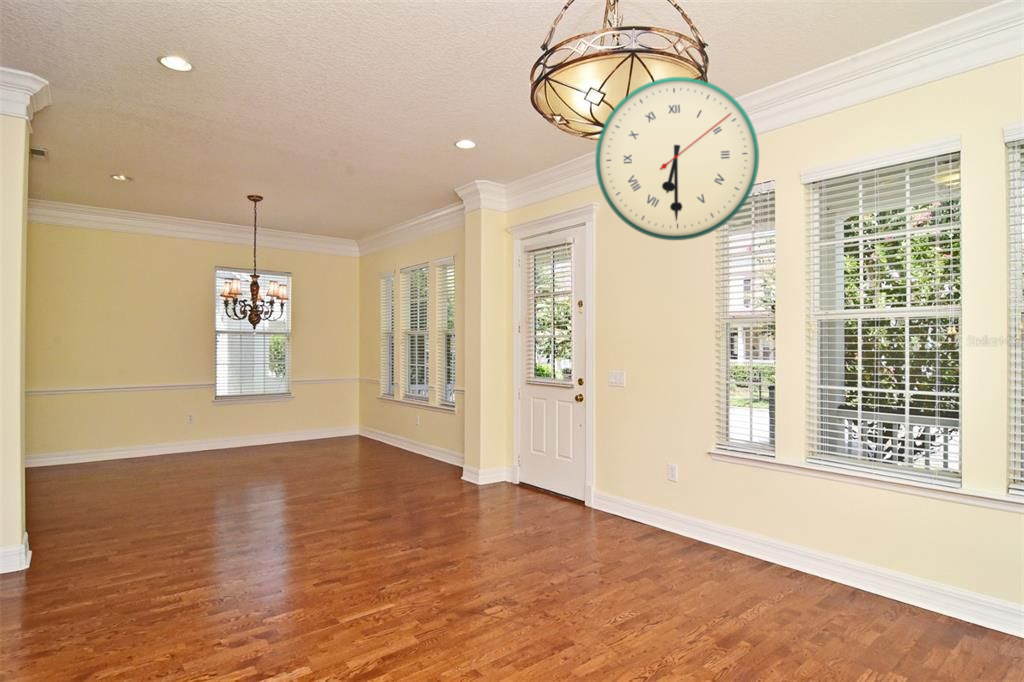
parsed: **6:30:09**
